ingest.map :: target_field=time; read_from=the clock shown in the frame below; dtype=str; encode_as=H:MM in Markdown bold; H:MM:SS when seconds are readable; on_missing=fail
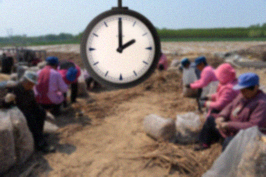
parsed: **2:00**
